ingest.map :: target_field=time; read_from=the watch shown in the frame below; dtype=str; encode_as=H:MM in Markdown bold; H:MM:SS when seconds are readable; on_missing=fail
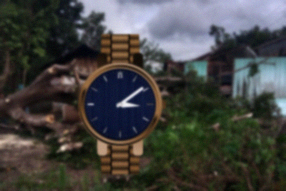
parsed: **3:09**
